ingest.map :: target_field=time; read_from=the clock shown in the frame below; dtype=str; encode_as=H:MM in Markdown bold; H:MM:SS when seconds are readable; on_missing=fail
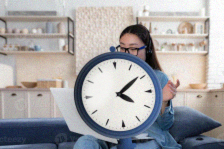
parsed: **4:09**
